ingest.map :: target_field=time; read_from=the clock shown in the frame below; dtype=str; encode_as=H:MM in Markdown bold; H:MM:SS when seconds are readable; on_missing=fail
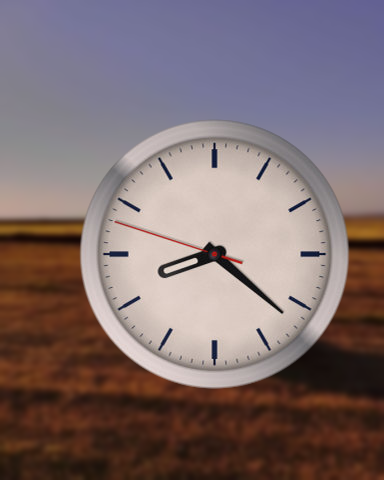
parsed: **8:21:48**
